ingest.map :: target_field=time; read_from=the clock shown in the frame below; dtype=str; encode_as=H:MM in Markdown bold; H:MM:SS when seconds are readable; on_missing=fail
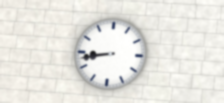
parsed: **8:43**
